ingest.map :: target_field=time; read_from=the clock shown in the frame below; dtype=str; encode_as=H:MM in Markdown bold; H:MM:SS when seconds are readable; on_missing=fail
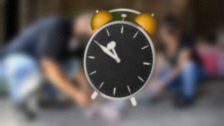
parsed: **10:50**
